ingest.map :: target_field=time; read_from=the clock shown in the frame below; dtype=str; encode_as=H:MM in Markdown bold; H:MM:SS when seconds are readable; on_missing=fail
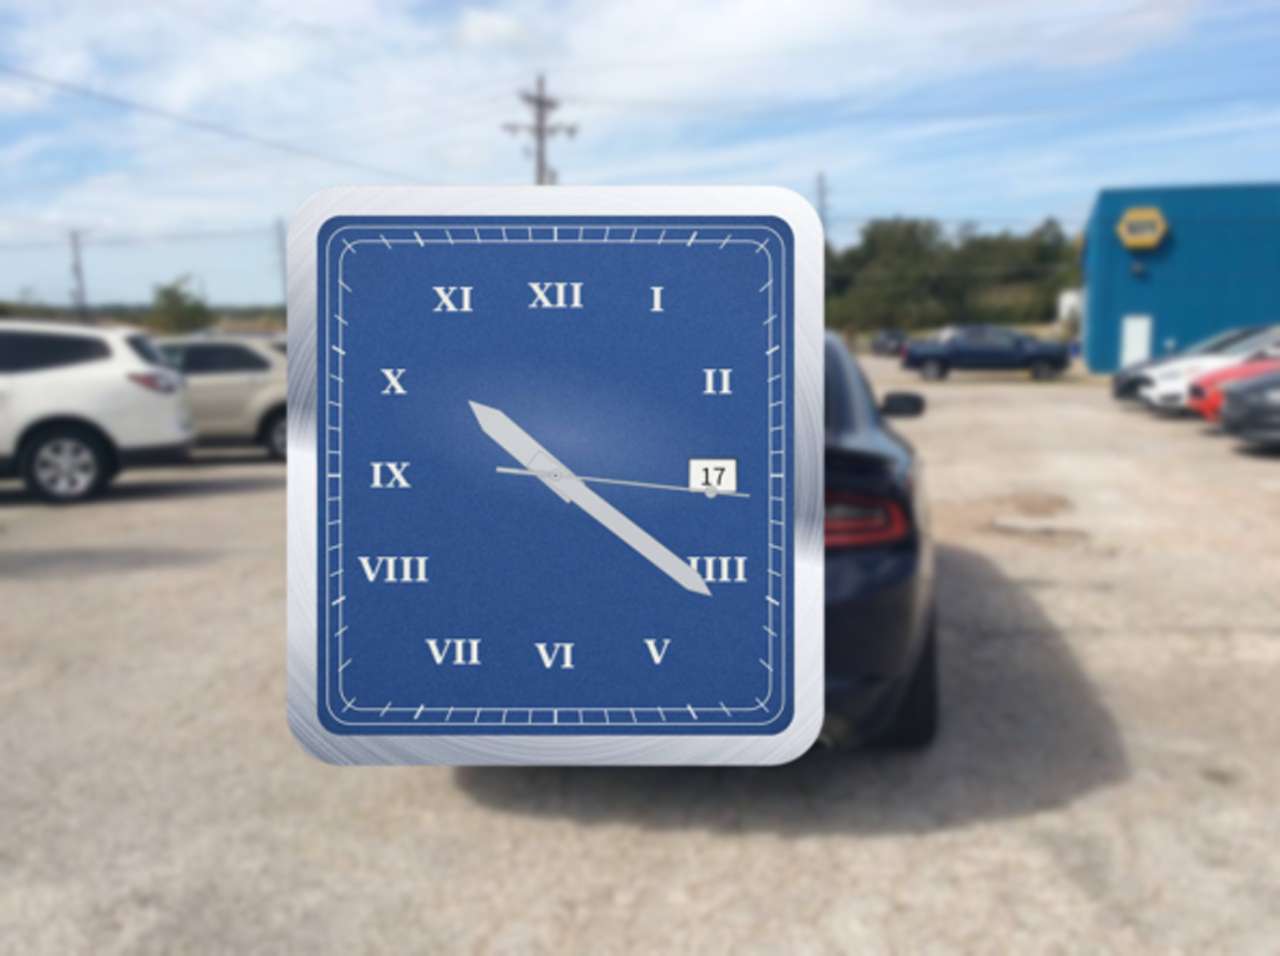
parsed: **10:21:16**
